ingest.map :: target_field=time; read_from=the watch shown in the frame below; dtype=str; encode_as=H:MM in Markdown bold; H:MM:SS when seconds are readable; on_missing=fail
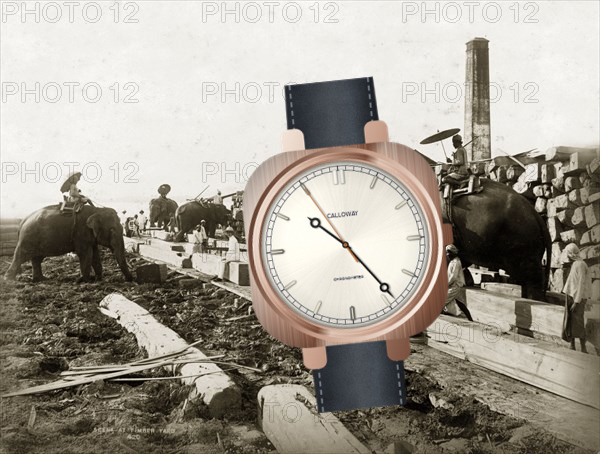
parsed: **10:23:55**
